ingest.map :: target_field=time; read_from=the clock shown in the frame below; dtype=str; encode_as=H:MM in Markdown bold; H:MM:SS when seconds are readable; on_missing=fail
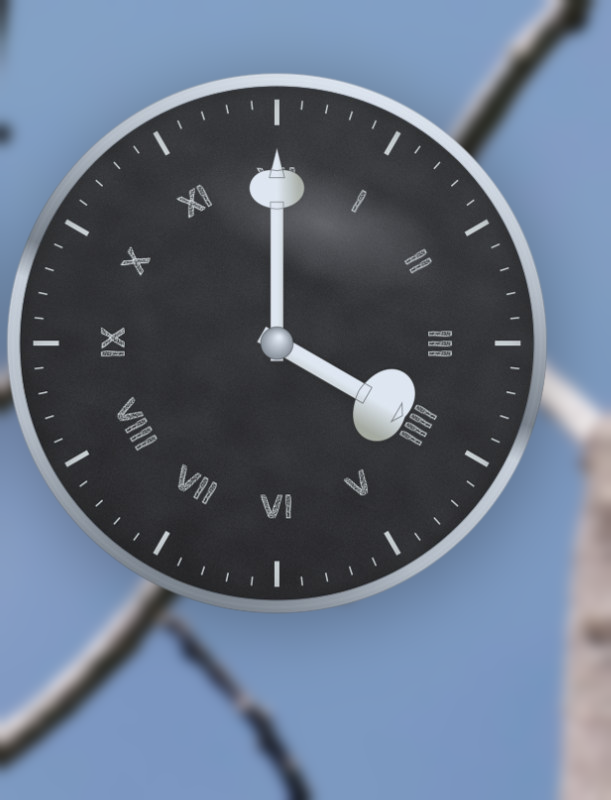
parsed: **4:00**
